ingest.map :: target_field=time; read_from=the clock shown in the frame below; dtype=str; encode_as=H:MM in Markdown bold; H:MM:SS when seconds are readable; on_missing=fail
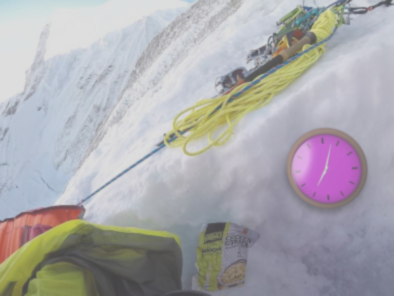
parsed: **7:03**
